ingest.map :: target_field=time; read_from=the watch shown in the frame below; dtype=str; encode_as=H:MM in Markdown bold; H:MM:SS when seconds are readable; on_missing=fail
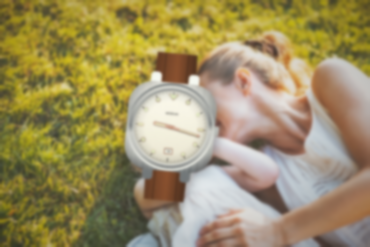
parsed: **9:17**
